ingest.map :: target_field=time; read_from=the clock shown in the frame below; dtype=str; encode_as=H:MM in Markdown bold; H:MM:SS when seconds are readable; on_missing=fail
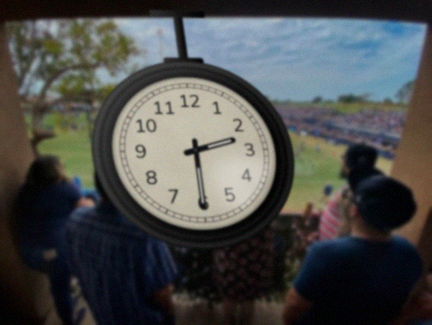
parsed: **2:30**
